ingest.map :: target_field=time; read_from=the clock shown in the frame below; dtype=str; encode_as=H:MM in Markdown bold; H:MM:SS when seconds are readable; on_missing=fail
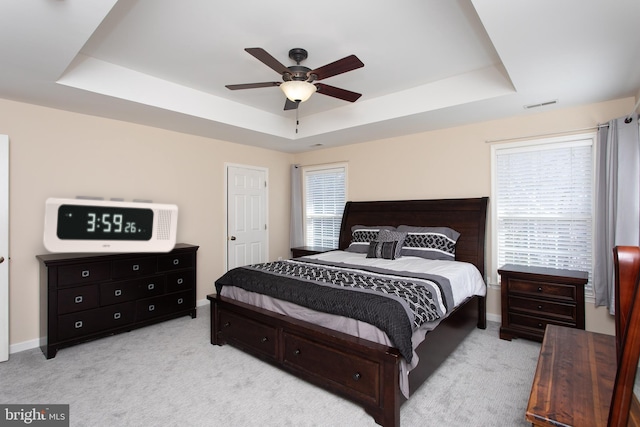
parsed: **3:59**
